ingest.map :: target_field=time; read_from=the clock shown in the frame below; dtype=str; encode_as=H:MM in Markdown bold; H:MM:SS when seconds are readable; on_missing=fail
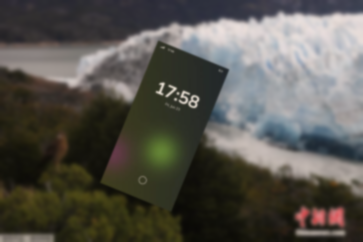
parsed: **17:58**
